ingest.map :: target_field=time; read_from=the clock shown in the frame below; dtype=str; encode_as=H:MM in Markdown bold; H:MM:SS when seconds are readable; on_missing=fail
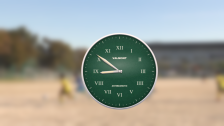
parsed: **8:51**
